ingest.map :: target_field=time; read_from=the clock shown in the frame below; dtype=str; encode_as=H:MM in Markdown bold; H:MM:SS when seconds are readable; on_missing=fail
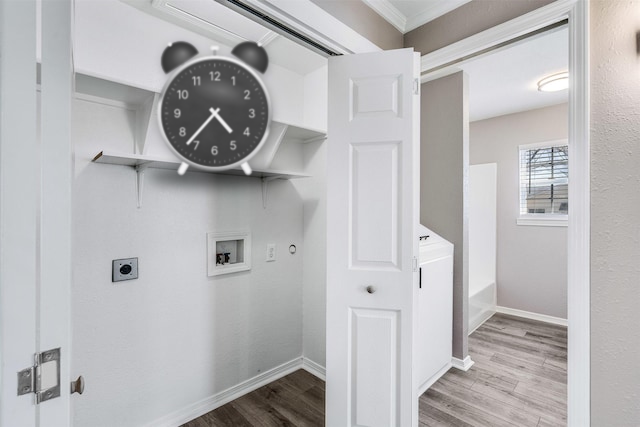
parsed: **4:37**
